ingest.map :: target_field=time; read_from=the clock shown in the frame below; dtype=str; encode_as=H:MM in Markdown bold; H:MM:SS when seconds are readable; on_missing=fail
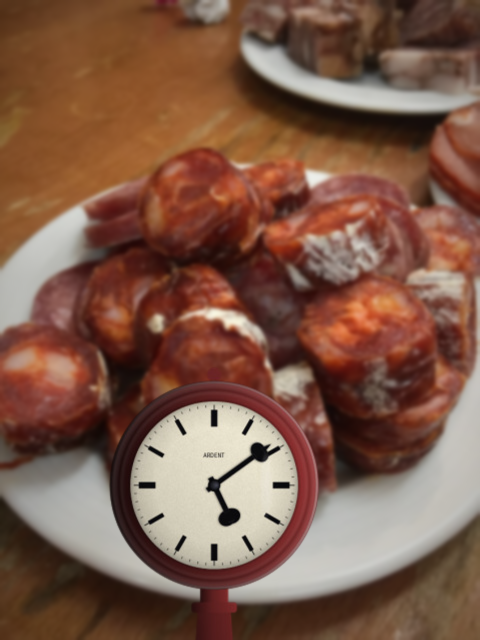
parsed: **5:09**
